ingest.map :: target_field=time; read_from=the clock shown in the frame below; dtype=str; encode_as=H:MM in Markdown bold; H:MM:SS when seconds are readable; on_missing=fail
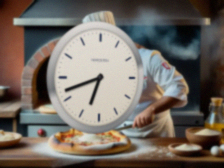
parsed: **6:42**
